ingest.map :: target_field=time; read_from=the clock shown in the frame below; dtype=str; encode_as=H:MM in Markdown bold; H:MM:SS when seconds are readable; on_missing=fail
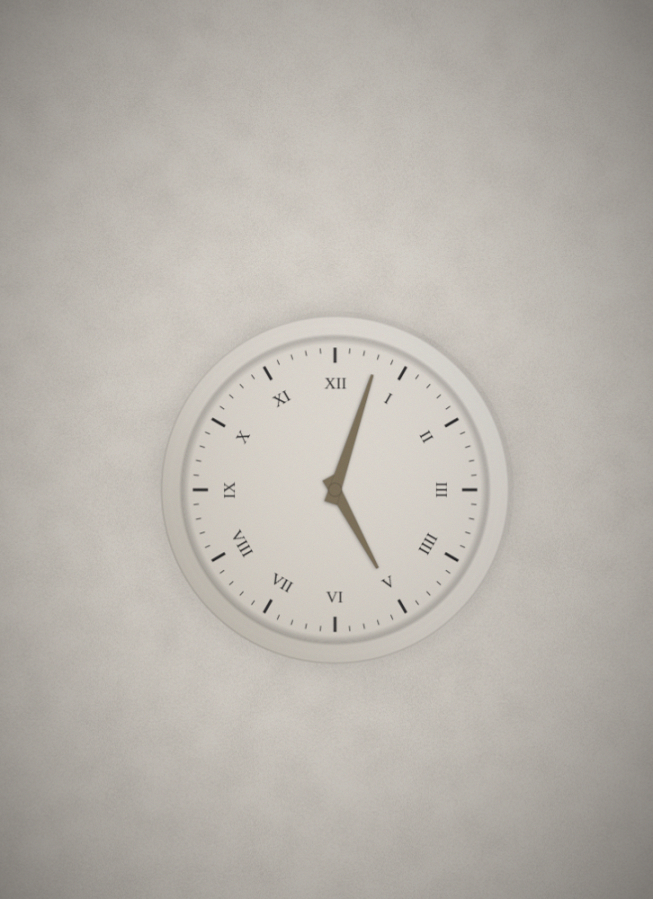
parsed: **5:03**
